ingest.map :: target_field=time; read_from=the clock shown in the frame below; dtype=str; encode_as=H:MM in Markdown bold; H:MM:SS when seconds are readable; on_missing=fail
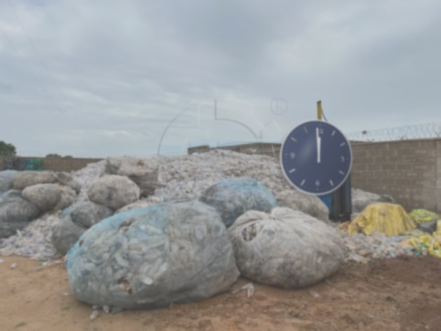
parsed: **11:59**
